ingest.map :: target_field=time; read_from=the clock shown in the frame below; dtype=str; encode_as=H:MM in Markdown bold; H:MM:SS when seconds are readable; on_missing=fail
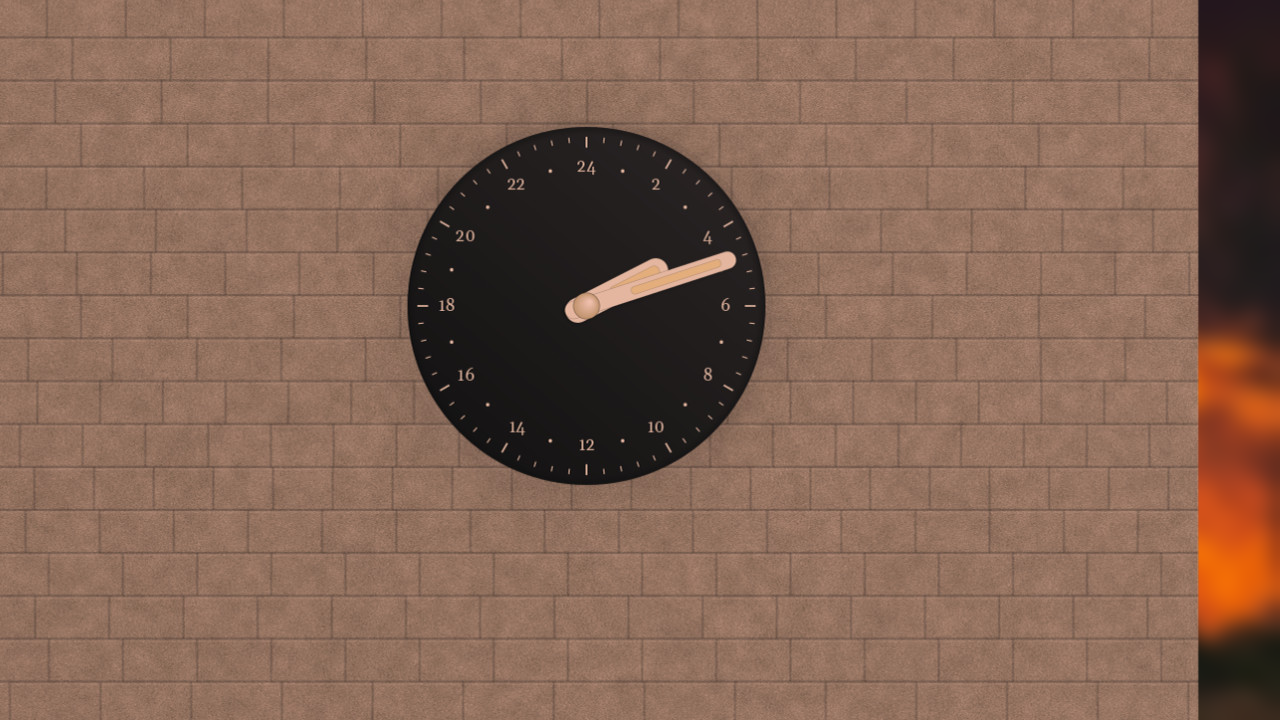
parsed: **4:12**
